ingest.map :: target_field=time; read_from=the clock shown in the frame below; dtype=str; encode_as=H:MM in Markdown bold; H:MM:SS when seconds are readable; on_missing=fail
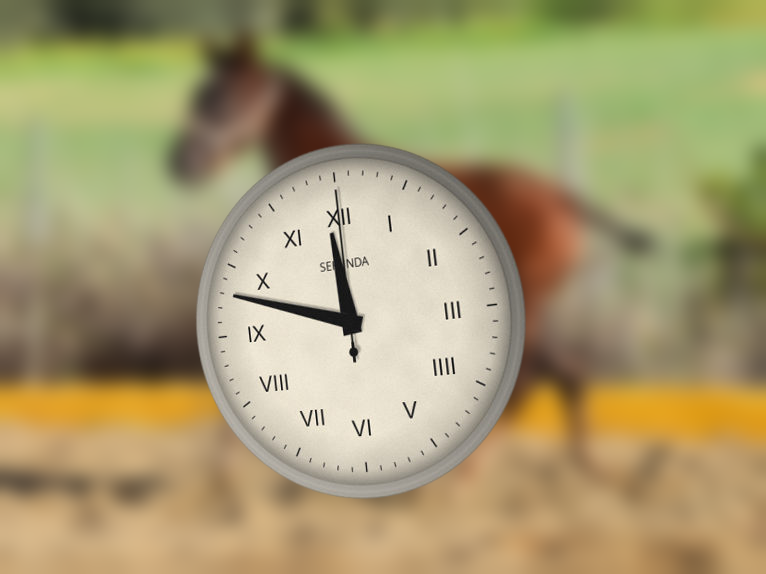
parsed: **11:48:00**
